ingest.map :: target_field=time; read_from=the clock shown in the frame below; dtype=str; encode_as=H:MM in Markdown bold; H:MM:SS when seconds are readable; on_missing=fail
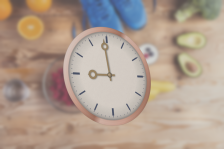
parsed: **8:59**
